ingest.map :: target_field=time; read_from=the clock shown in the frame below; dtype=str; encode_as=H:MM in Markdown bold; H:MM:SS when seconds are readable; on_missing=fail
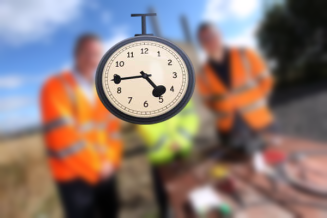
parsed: **4:44**
